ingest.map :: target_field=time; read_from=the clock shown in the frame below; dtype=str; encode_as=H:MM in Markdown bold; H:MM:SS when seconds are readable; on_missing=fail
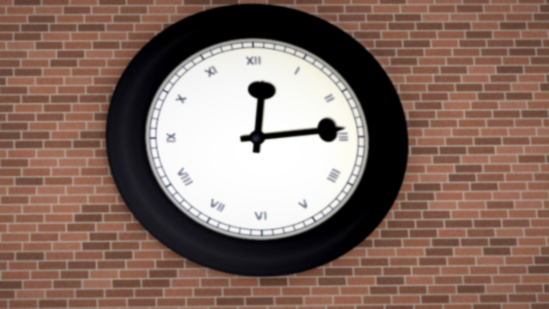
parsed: **12:14**
